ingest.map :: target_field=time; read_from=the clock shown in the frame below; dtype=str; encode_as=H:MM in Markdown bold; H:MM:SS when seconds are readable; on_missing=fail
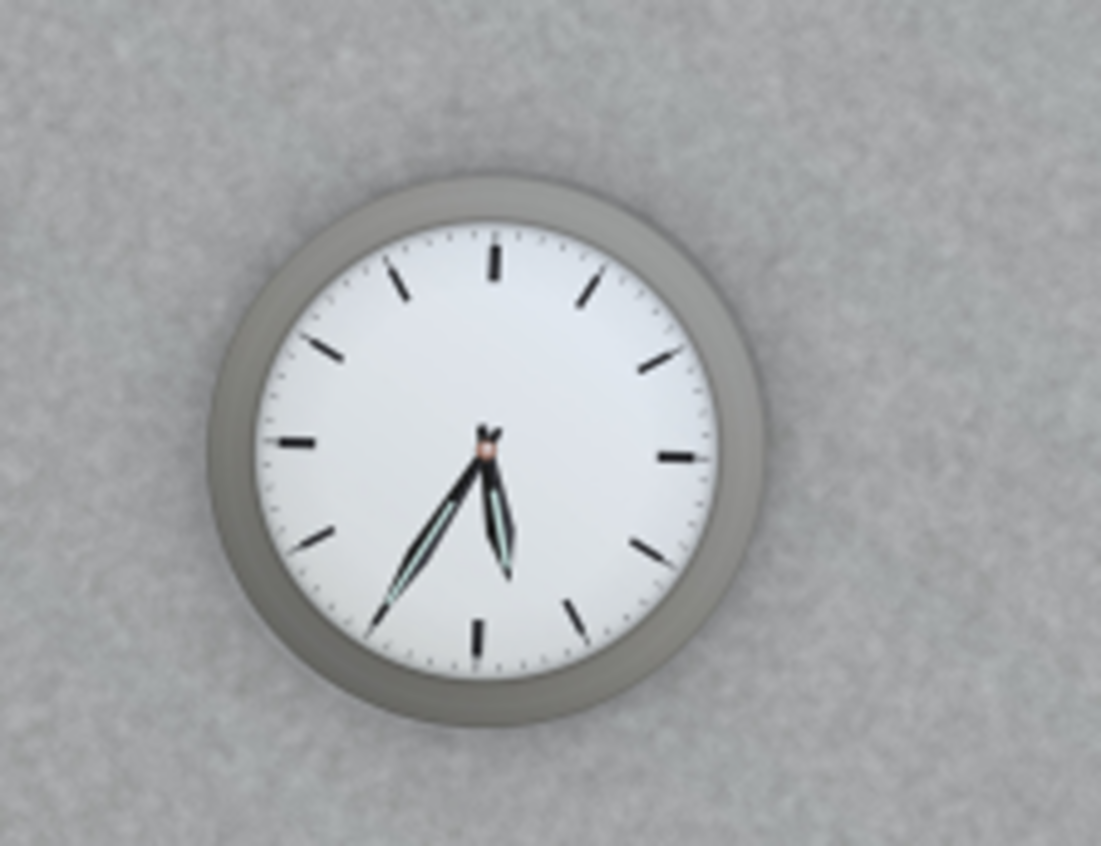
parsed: **5:35**
